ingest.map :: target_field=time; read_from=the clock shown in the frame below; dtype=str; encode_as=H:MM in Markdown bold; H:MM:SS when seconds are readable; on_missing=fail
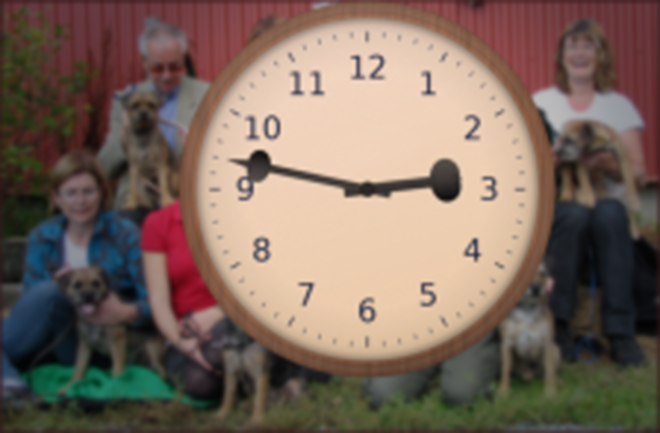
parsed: **2:47**
